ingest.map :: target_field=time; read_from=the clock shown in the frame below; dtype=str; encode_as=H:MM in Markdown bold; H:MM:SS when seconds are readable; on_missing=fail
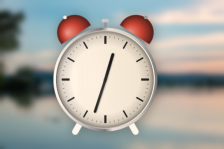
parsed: **12:33**
